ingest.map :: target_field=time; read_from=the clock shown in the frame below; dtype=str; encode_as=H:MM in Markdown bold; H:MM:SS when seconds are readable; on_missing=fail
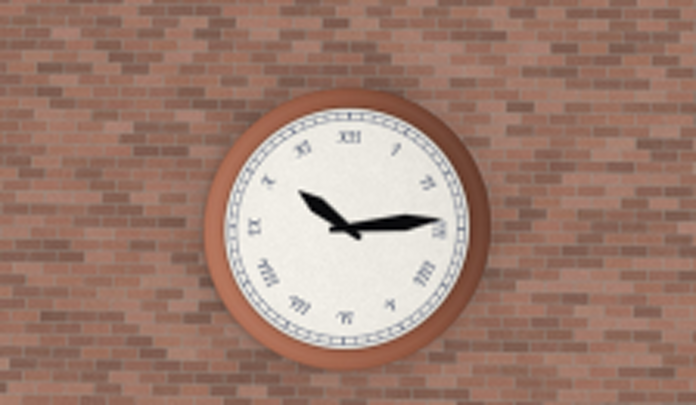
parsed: **10:14**
